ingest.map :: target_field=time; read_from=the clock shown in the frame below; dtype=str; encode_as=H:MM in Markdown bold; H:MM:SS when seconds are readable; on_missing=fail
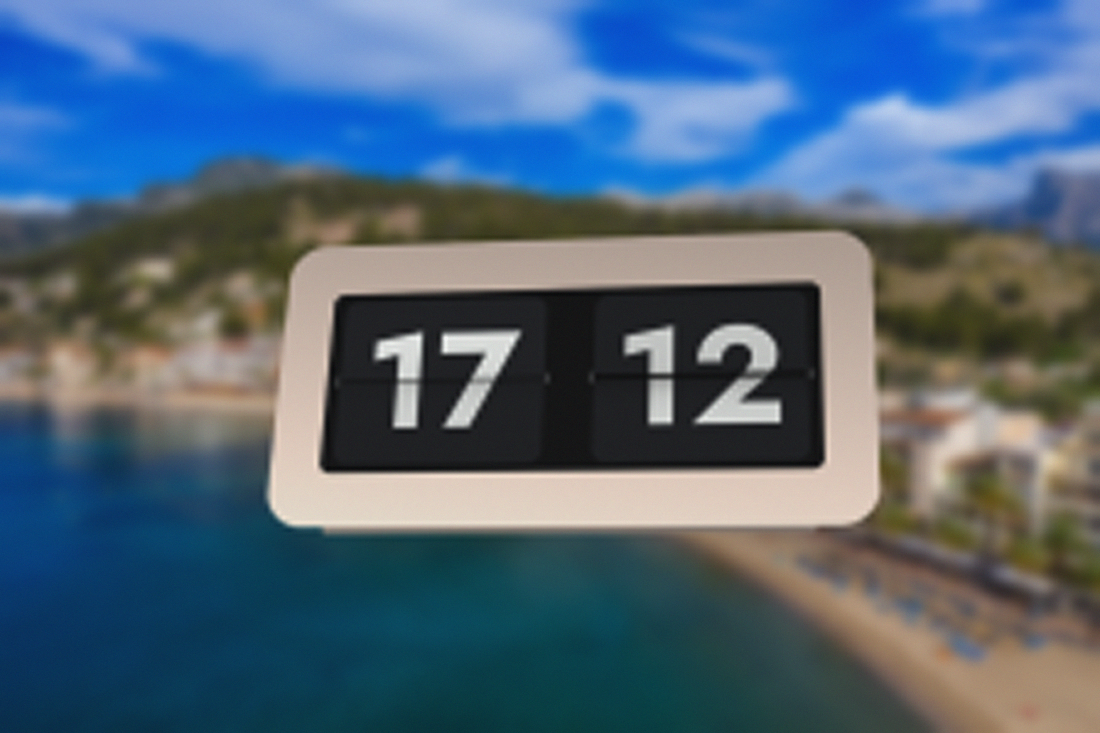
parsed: **17:12**
